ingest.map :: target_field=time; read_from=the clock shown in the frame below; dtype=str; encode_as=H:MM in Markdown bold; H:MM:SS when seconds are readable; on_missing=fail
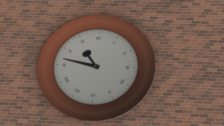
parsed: **10:47**
